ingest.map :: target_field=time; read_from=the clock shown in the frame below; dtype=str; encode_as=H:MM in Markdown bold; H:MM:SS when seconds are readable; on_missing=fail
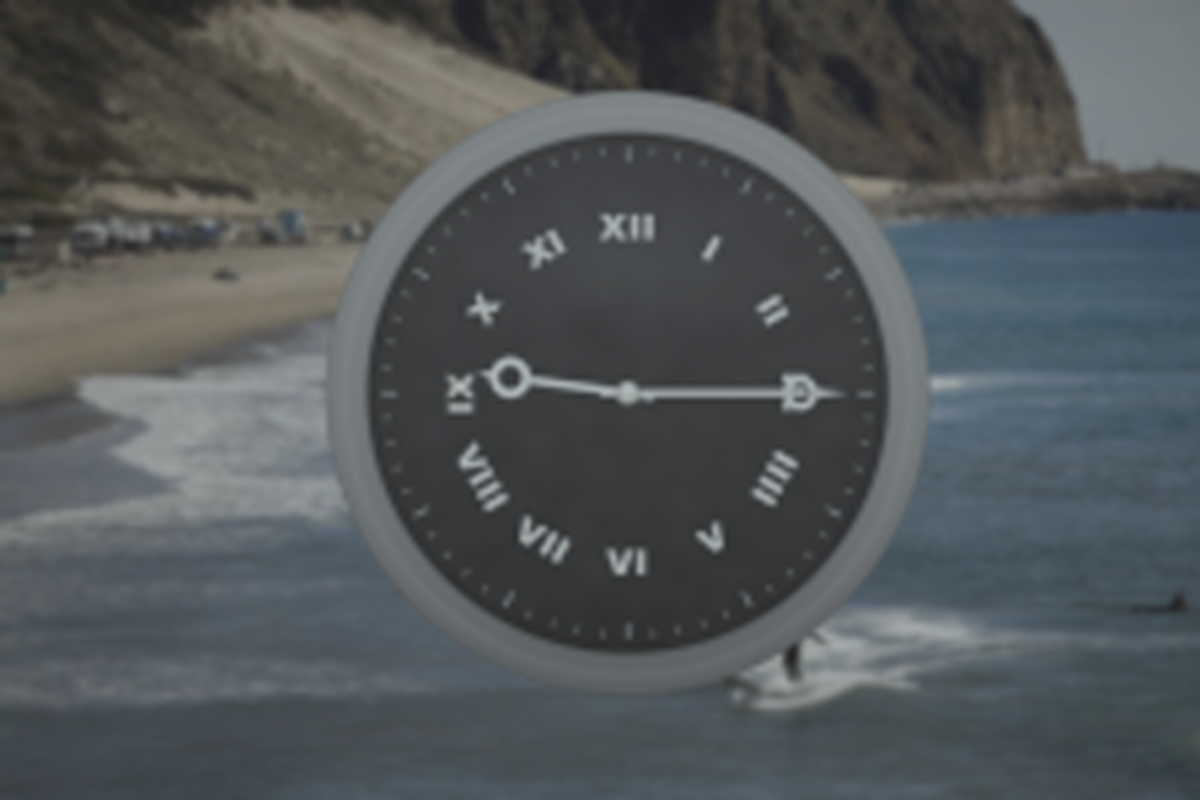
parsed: **9:15**
